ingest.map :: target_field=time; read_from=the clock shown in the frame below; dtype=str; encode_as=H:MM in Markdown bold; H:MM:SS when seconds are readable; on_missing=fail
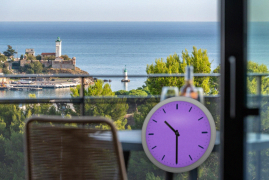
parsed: **10:30**
